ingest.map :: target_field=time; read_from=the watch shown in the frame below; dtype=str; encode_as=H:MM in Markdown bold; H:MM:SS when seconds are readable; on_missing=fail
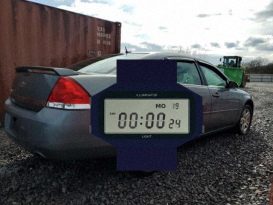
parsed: **0:00:24**
